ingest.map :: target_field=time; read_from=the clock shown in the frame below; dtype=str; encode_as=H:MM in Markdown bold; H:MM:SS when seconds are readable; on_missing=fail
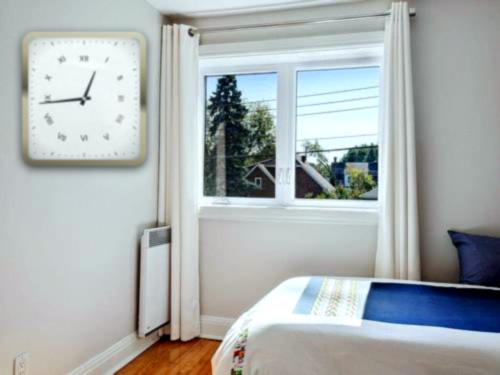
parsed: **12:44**
